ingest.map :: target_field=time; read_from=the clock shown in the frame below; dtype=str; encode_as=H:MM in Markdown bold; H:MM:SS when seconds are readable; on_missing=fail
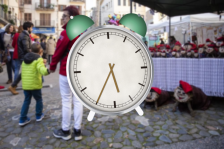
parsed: **5:35**
